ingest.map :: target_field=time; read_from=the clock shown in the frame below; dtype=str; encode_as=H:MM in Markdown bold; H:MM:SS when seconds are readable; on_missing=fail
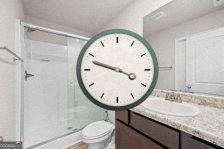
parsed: **3:48**
